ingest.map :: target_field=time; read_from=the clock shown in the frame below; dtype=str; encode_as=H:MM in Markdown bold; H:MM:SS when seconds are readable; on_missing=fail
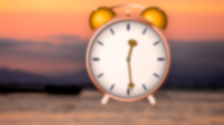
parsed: **12:29**
